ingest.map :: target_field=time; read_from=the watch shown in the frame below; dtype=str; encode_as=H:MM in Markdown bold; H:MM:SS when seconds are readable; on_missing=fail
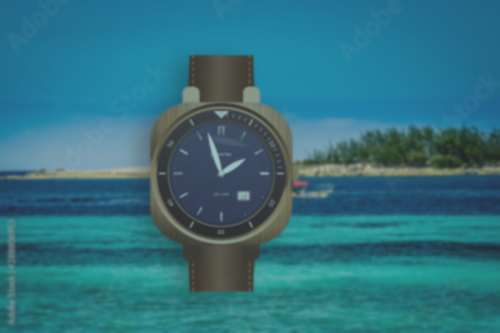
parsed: **1:57**
